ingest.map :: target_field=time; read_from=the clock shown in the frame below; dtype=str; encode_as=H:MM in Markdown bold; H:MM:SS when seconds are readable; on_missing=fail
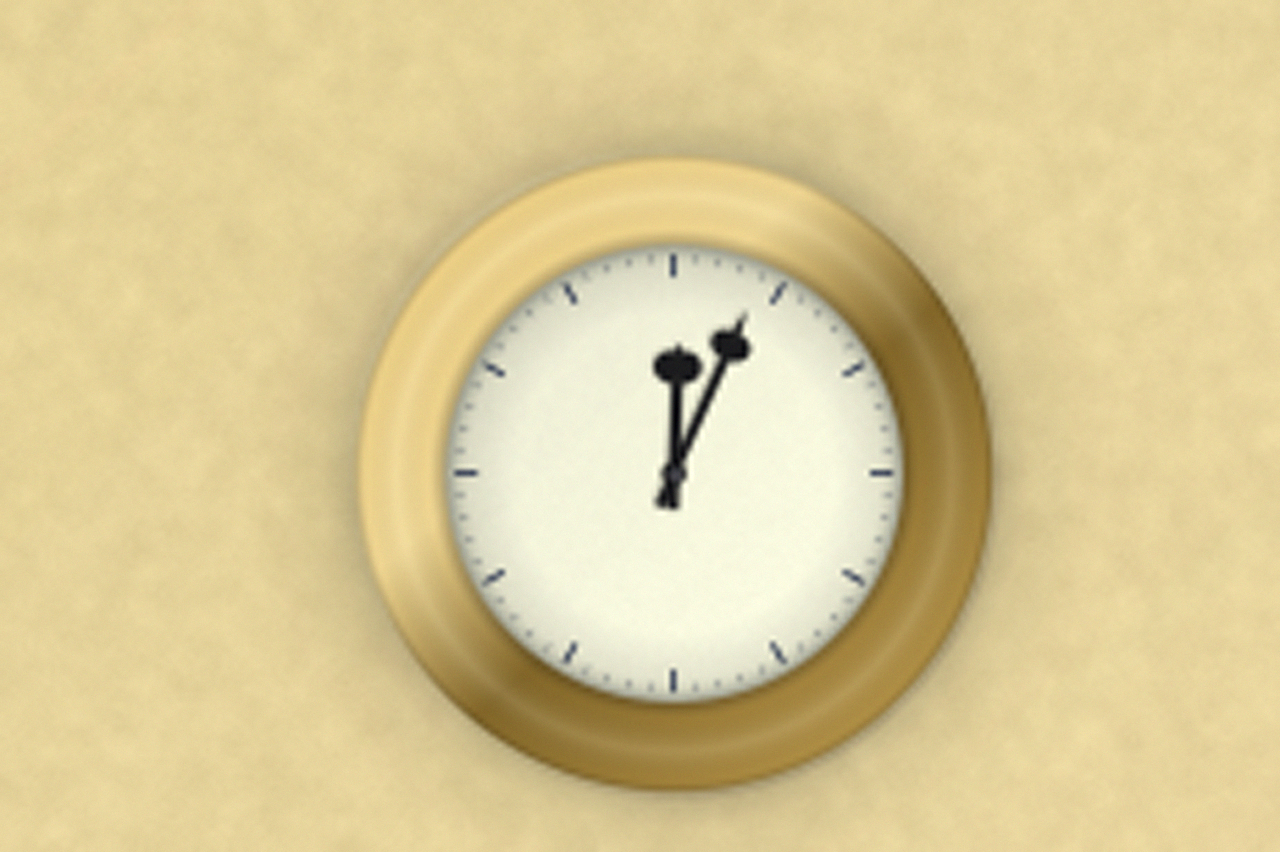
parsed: **12:04**
